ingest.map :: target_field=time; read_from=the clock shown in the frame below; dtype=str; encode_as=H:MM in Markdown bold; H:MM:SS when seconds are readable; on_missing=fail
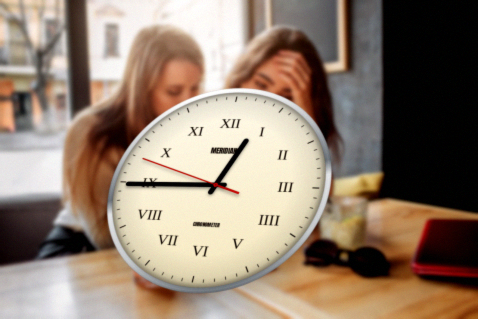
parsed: **12:44:48**
